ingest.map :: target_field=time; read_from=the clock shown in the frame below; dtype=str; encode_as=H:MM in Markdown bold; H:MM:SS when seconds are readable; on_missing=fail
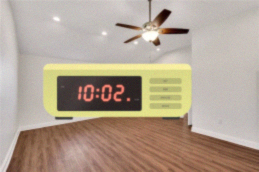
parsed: **10:02**
